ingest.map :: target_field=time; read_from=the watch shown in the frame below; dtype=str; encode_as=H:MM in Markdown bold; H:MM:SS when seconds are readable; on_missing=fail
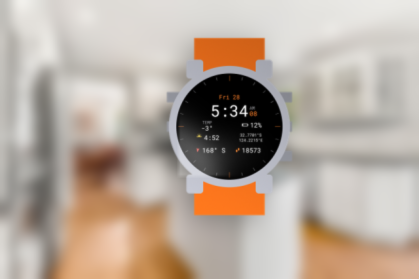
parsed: **5:34**
